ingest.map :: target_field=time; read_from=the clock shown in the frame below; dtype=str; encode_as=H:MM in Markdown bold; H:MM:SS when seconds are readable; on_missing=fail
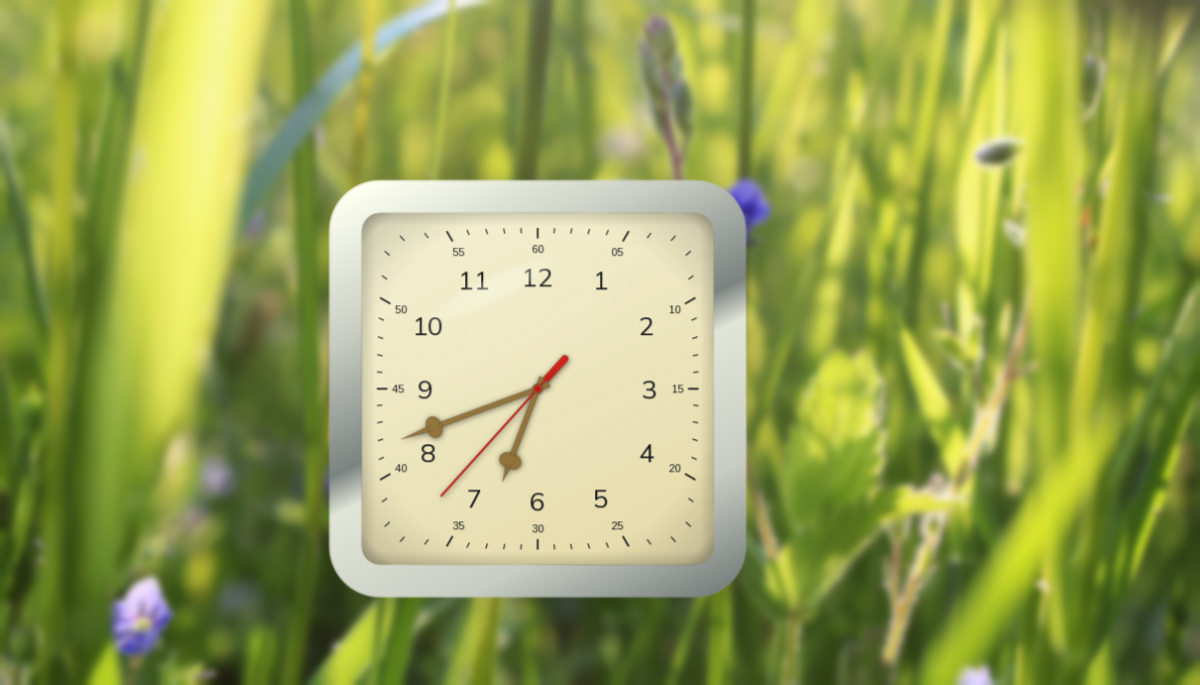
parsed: **6:41:37**
